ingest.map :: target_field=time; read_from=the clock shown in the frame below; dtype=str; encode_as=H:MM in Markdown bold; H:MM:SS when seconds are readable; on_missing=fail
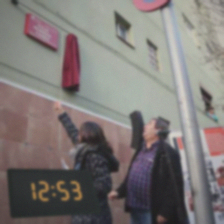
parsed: **12:53**
